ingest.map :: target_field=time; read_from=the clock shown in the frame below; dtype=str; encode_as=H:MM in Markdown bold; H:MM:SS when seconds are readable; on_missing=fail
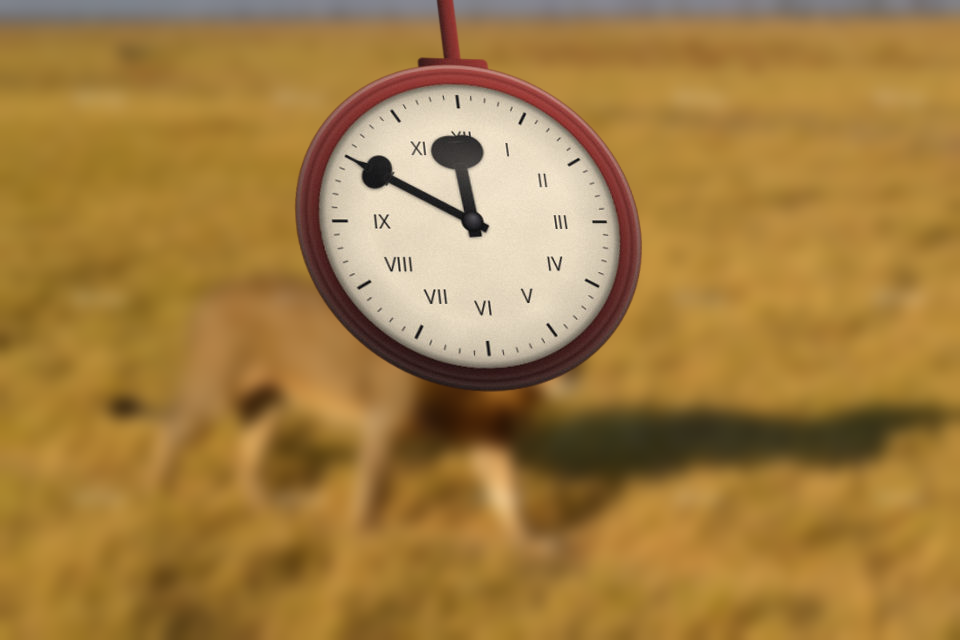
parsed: **11:50**
